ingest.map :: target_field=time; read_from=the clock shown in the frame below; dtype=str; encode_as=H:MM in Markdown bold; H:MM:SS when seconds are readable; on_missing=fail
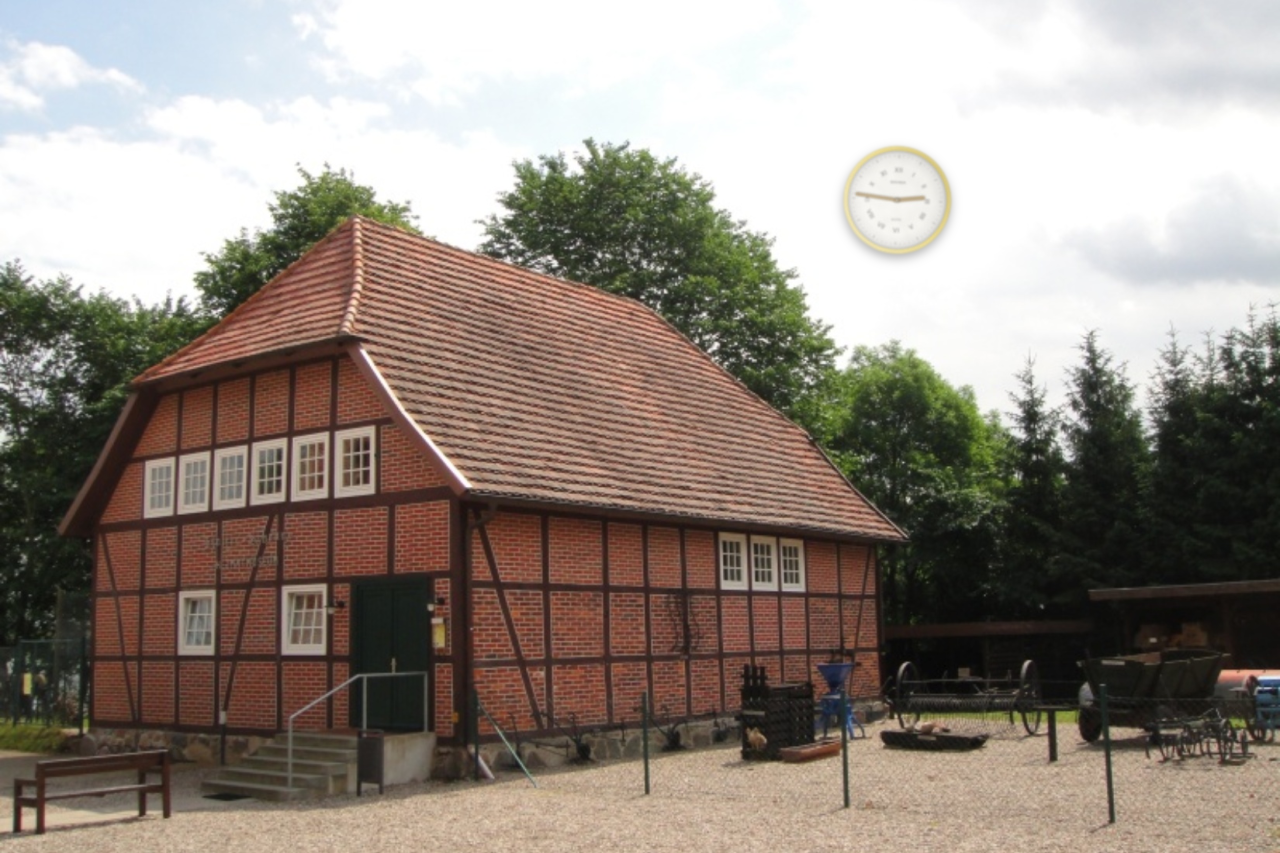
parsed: **2:46**
